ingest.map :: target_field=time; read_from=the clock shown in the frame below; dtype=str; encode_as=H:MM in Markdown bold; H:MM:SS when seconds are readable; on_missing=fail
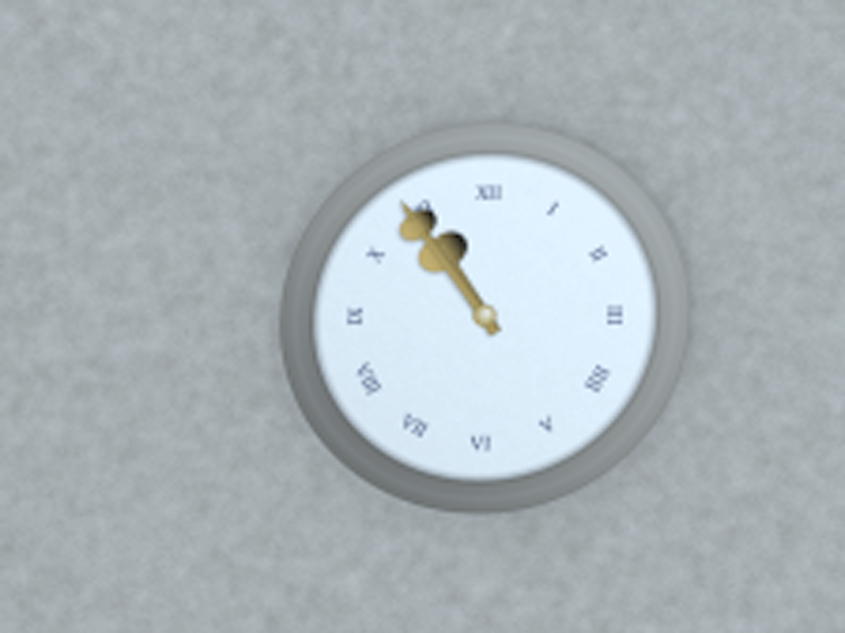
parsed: **10:54**
